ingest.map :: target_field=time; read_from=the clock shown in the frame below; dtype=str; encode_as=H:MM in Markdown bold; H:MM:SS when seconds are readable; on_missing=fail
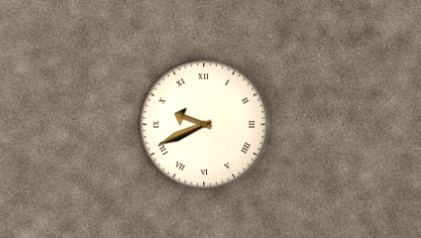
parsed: **9:41**
